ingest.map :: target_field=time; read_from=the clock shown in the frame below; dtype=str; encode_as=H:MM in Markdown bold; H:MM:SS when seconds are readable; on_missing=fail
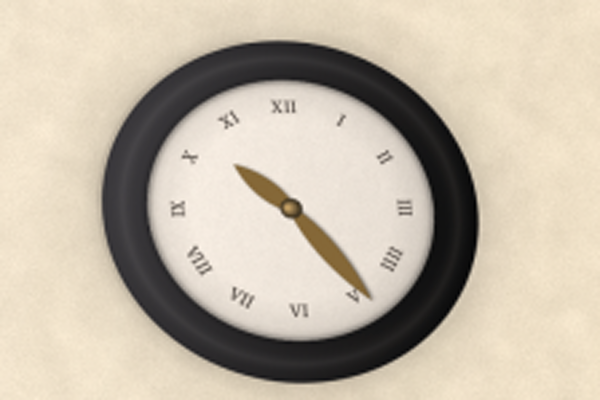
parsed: **10:24**
